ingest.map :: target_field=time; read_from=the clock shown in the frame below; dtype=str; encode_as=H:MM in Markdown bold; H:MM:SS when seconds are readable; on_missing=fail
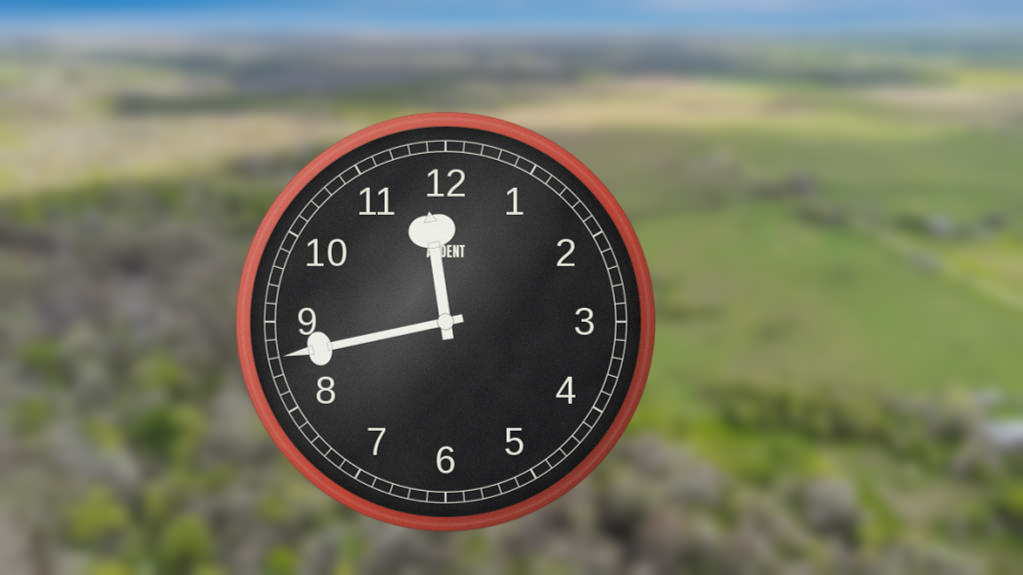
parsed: **11:43**
